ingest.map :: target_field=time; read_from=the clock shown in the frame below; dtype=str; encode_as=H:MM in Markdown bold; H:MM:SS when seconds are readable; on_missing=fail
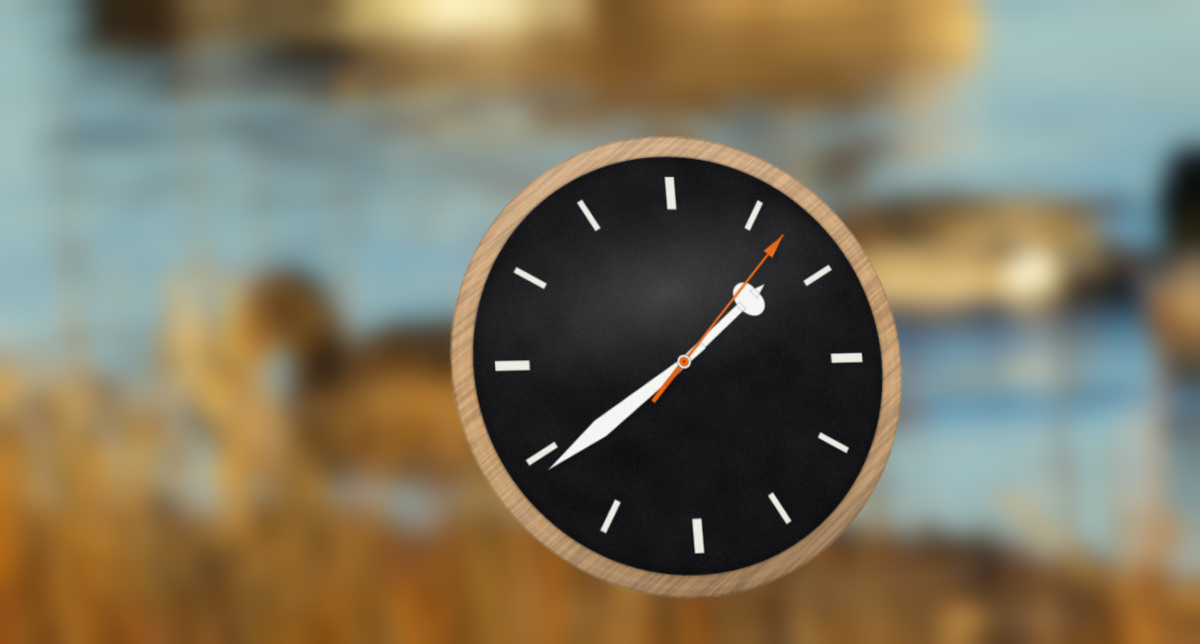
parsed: **1:39:07**
